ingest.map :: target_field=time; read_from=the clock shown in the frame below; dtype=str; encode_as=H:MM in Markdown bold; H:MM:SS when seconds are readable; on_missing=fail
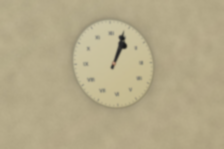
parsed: **1:04**
